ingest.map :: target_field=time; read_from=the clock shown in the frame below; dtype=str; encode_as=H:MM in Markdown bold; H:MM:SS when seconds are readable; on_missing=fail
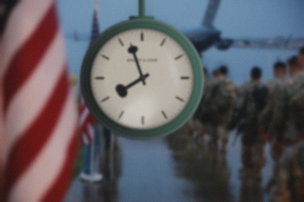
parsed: **7:57**
